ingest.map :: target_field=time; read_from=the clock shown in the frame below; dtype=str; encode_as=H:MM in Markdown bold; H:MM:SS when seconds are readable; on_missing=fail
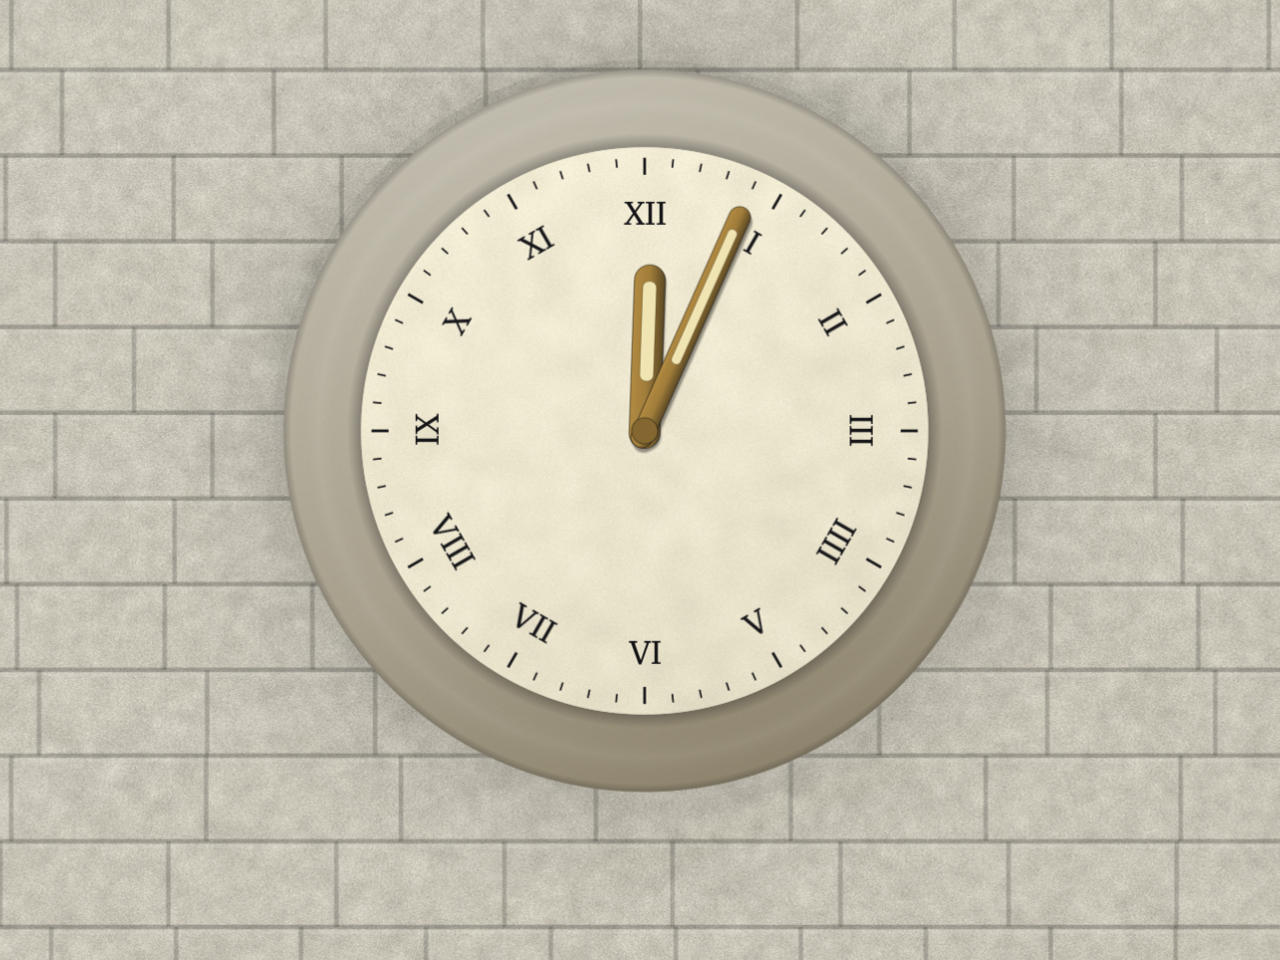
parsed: **12:04**
